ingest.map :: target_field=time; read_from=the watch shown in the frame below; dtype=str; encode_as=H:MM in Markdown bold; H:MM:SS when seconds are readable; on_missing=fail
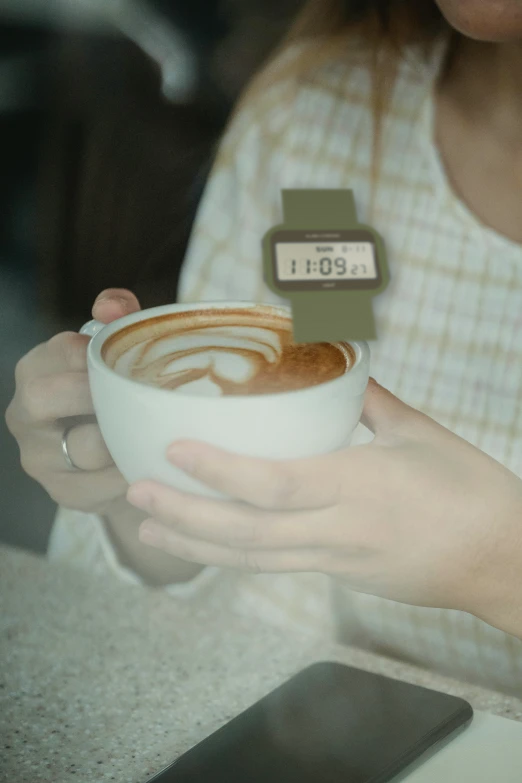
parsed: **11:09**
